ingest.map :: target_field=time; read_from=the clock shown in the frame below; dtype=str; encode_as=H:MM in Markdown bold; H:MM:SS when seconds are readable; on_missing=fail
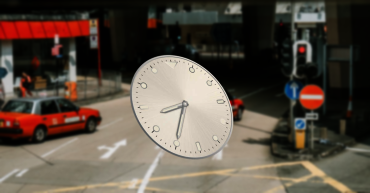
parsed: **8:35**
